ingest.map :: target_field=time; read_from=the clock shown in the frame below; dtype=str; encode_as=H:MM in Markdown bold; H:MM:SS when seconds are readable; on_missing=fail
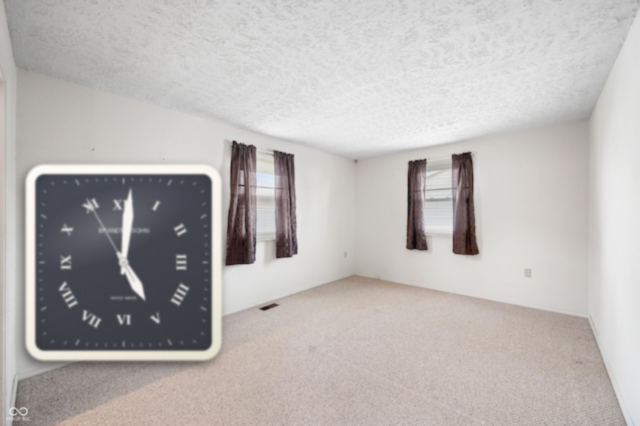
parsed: **5:00:55**
